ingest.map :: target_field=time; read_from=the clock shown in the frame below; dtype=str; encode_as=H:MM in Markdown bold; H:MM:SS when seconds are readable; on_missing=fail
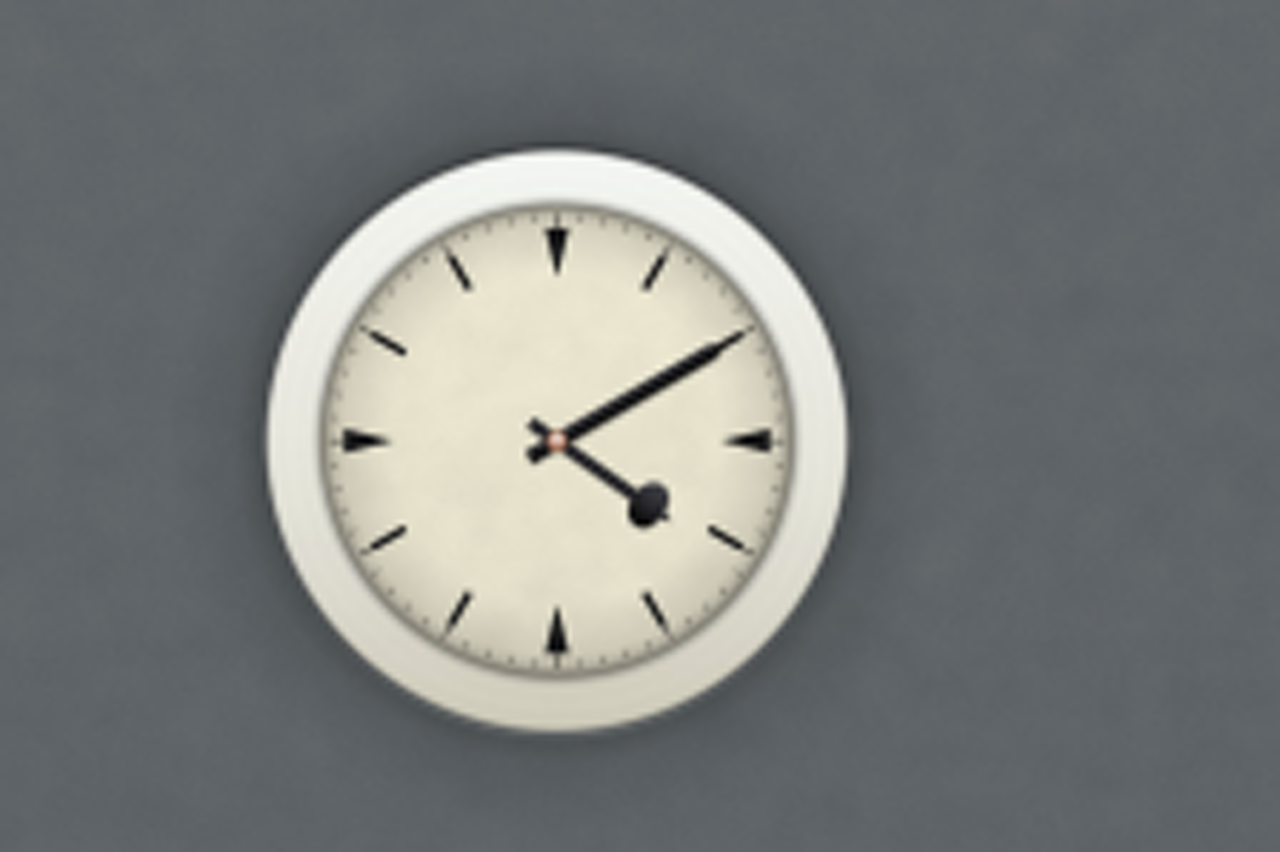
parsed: **4:10**
